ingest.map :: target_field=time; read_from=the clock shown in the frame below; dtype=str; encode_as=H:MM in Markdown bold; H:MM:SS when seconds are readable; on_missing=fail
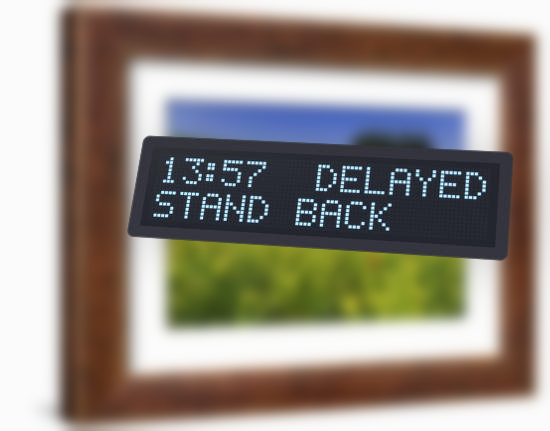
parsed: **13:57**
